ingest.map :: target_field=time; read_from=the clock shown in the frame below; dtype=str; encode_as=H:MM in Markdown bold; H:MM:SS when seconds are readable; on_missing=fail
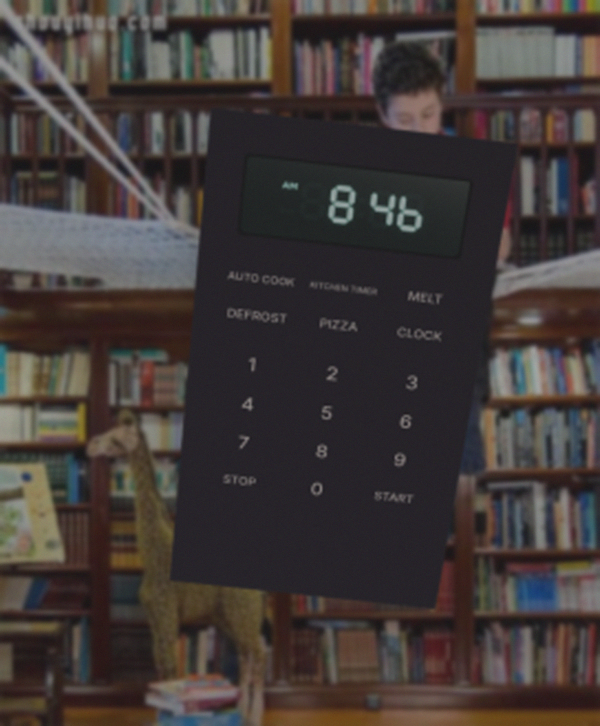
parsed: **8:46**
